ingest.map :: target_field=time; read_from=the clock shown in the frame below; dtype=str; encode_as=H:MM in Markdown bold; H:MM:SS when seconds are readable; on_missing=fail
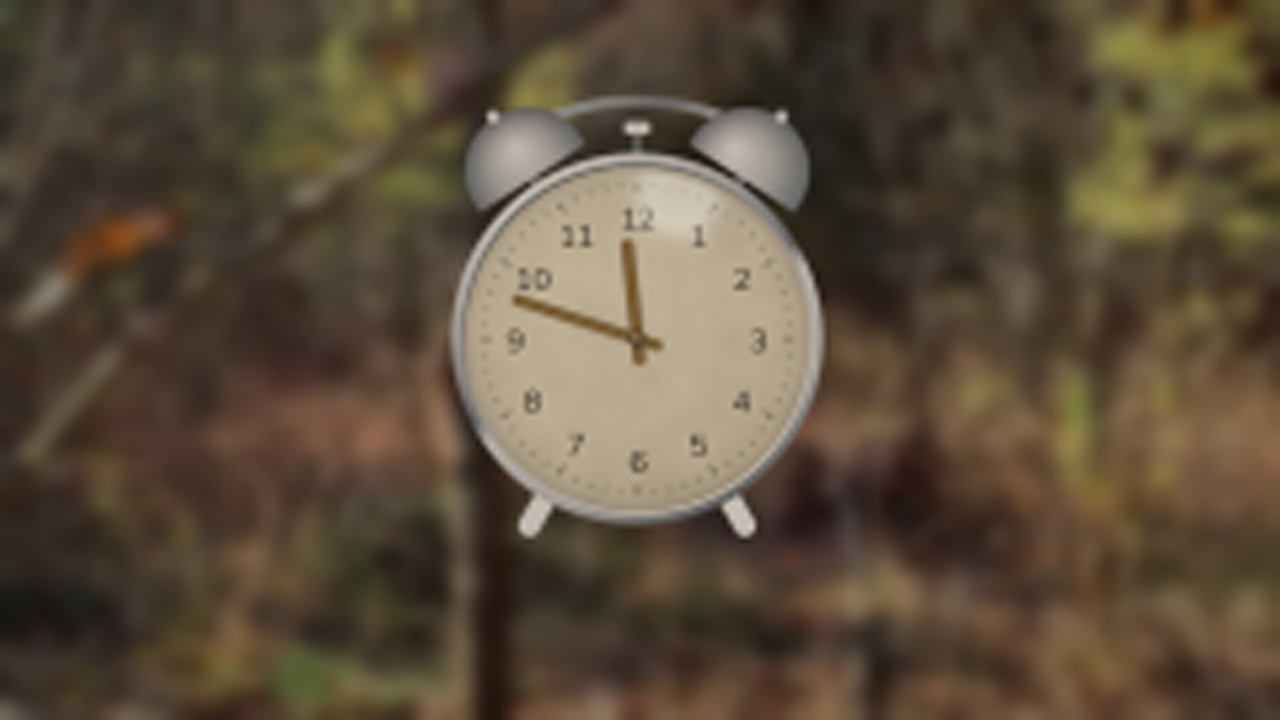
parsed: **11:48**
